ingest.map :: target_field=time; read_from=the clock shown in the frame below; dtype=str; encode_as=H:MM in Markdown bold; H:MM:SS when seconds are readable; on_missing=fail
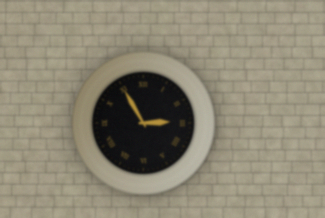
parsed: **2:55**
